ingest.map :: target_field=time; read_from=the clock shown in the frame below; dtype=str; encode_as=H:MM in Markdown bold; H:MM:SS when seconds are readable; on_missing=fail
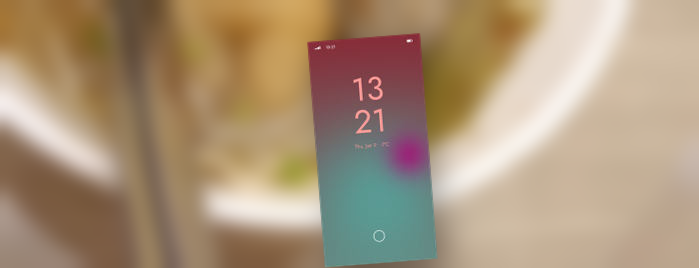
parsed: **13:21**
